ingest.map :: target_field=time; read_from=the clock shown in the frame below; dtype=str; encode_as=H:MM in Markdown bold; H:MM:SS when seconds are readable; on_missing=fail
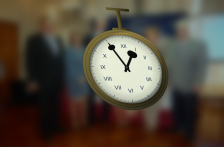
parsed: **12:55**
